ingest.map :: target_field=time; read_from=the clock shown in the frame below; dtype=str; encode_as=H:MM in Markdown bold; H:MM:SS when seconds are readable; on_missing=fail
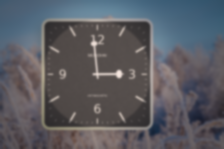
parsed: **2:59**
